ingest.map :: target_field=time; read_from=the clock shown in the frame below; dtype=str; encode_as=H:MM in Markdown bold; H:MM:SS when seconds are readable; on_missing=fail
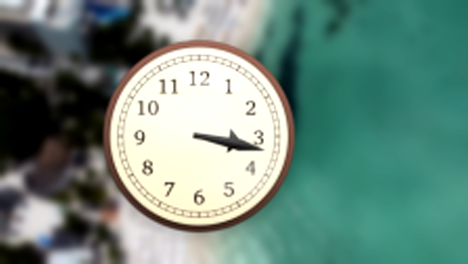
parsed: **3:17**
